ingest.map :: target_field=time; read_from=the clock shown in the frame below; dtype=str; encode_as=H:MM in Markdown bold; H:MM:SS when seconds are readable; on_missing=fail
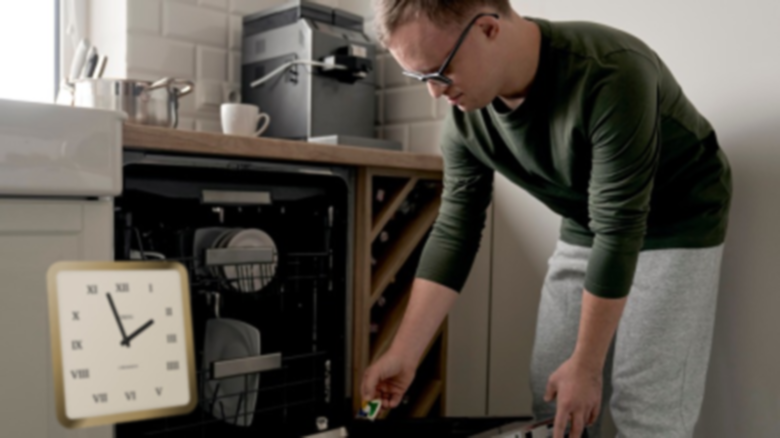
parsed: **1:57**
